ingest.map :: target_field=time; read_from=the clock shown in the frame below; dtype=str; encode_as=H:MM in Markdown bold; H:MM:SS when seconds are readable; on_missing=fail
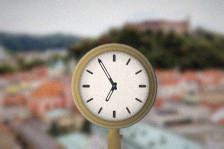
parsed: **6:55**
